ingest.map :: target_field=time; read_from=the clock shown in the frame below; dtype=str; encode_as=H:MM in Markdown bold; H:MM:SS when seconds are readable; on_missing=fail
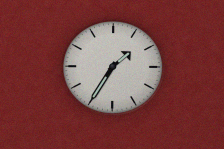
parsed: **1:35**
